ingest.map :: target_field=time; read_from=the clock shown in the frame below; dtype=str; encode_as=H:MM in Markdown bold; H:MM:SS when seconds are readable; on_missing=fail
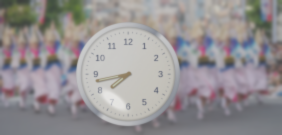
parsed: **7:43**
